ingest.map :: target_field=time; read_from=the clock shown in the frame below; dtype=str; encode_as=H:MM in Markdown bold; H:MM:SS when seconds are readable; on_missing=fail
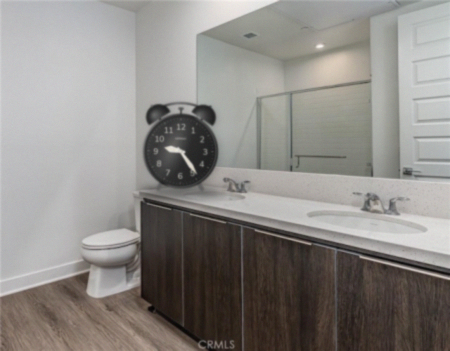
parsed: **9:24**
